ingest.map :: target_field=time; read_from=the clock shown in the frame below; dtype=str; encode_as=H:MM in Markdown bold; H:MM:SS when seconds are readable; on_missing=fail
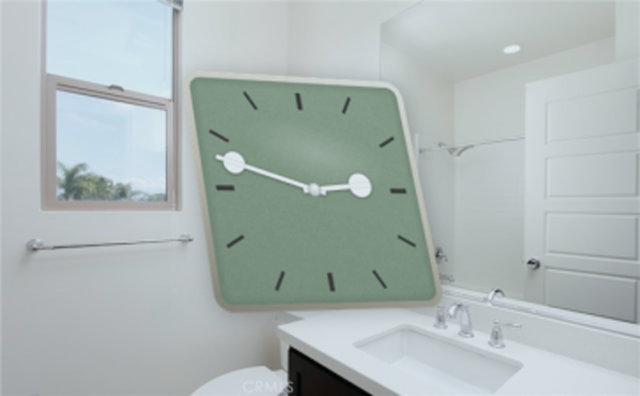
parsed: **2:48**
